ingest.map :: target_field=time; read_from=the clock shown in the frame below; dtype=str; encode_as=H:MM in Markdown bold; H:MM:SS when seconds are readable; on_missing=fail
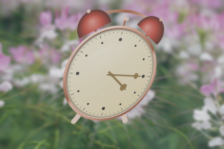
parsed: **4:15**
